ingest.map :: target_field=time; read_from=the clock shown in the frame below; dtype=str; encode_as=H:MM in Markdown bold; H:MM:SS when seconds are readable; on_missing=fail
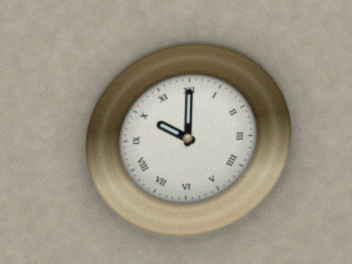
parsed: **10:00**
